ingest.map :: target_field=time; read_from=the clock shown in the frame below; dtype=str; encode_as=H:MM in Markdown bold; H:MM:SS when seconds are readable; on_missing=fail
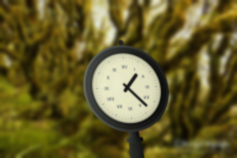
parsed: **1:23**
